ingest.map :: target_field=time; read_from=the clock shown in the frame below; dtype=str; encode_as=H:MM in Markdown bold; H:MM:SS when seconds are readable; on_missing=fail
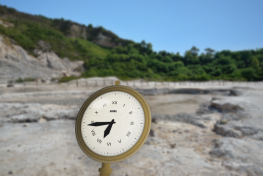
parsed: **6:44**
